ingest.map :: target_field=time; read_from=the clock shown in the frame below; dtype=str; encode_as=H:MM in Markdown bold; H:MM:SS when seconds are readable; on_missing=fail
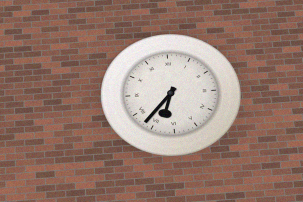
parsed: **6:37**
